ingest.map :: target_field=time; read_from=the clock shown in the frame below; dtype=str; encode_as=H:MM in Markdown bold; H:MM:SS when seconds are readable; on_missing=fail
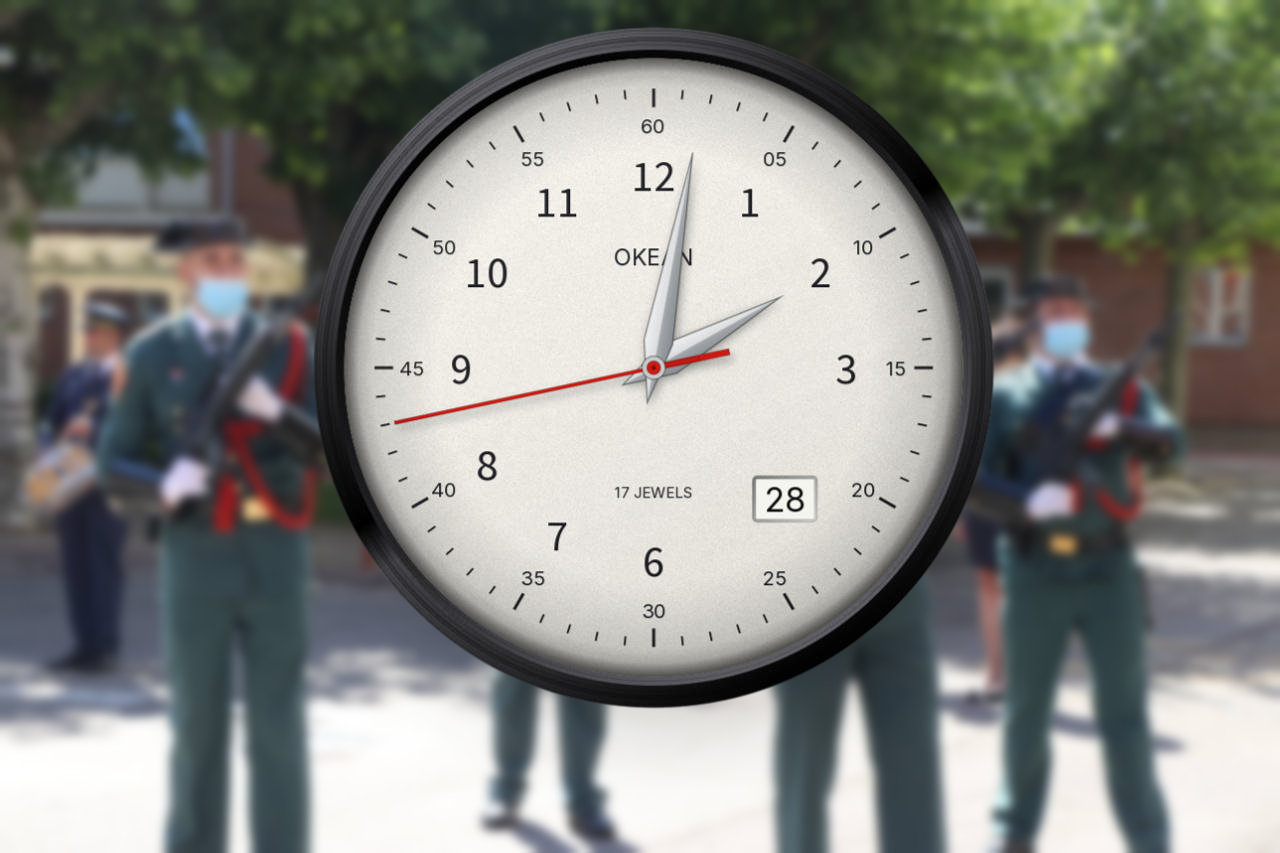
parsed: **2:01:43**
